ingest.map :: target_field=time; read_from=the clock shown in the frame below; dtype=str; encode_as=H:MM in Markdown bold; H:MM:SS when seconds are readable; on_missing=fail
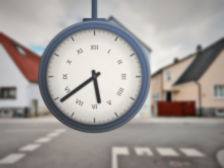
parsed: **5:39**
